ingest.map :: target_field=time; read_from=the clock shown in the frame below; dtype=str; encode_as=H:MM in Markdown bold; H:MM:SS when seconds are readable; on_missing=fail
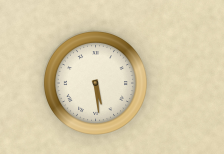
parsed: **5:29**
